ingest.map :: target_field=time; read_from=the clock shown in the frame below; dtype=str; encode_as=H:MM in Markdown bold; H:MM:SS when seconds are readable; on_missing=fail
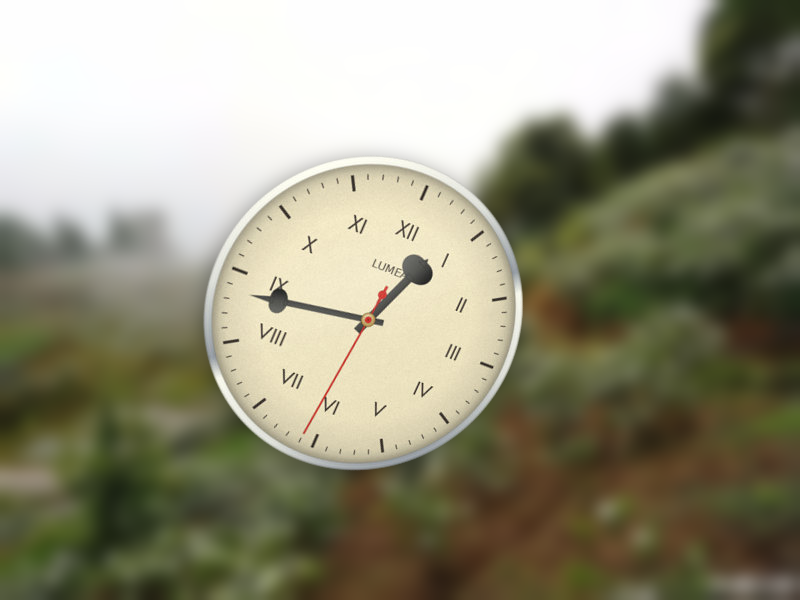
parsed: **12:43:31**
